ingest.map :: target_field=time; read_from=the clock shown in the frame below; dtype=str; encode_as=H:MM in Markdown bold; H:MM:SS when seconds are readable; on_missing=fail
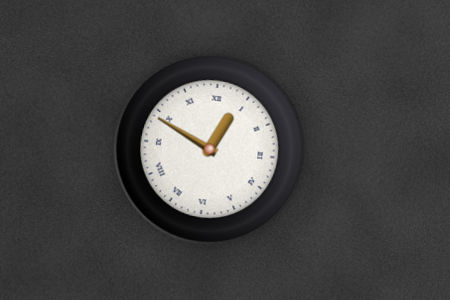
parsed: **12:49**
